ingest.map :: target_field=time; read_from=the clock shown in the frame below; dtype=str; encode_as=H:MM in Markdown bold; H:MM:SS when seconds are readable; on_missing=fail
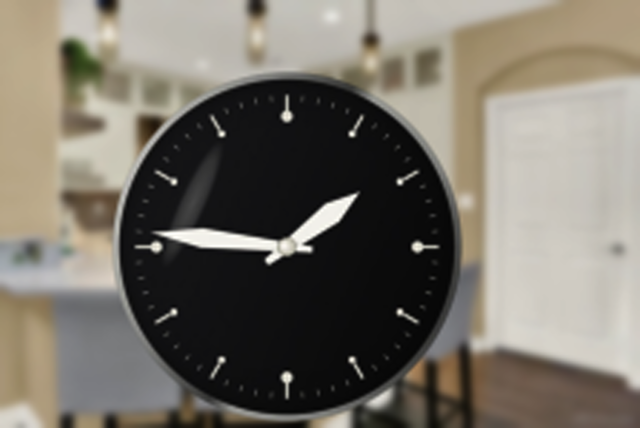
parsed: **1:46**
